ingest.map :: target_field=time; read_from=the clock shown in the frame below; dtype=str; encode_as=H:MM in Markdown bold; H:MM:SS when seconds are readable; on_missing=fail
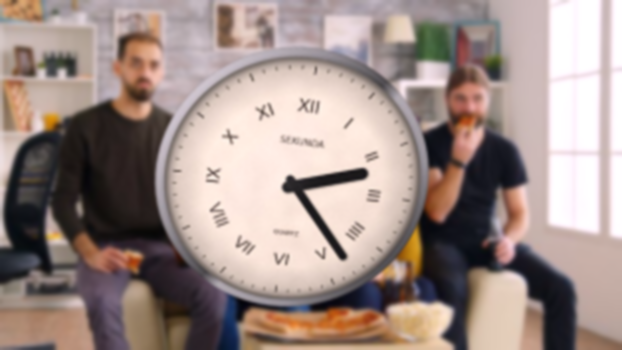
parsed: **2:23**
